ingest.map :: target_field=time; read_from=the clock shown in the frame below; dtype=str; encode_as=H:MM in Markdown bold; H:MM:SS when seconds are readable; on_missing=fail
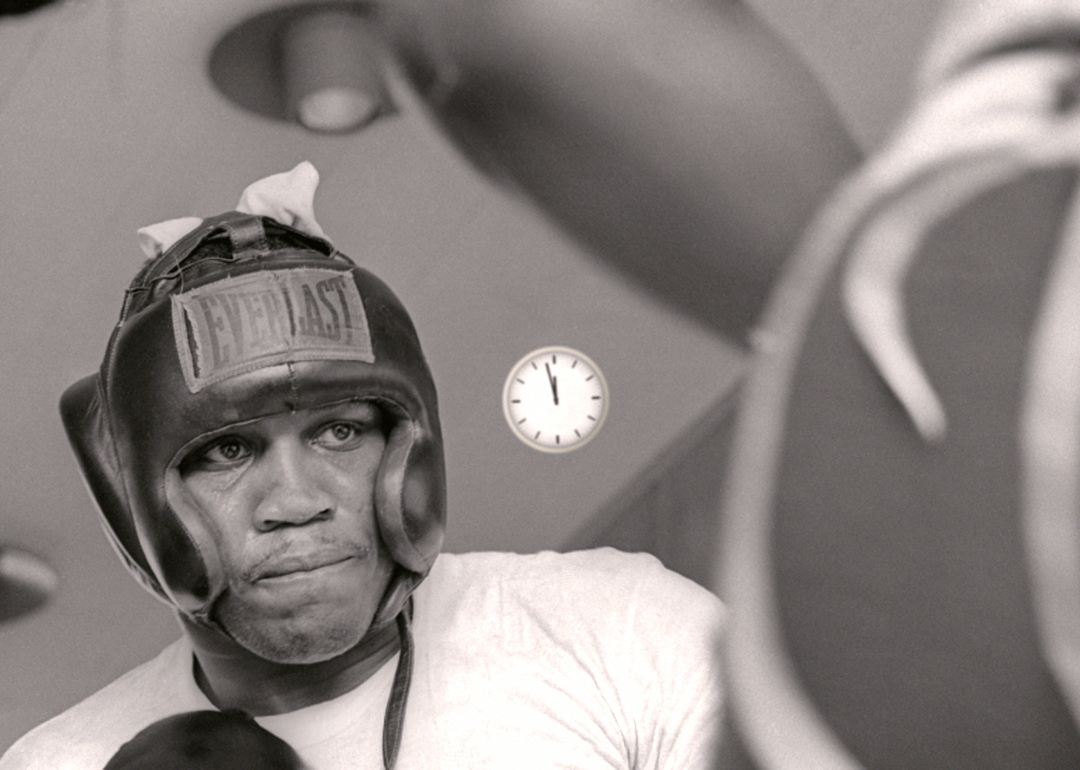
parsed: **11:58**
